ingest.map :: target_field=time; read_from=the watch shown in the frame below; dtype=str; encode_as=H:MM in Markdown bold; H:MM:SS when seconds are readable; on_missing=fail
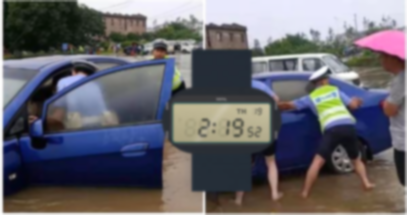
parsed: **2:19**
